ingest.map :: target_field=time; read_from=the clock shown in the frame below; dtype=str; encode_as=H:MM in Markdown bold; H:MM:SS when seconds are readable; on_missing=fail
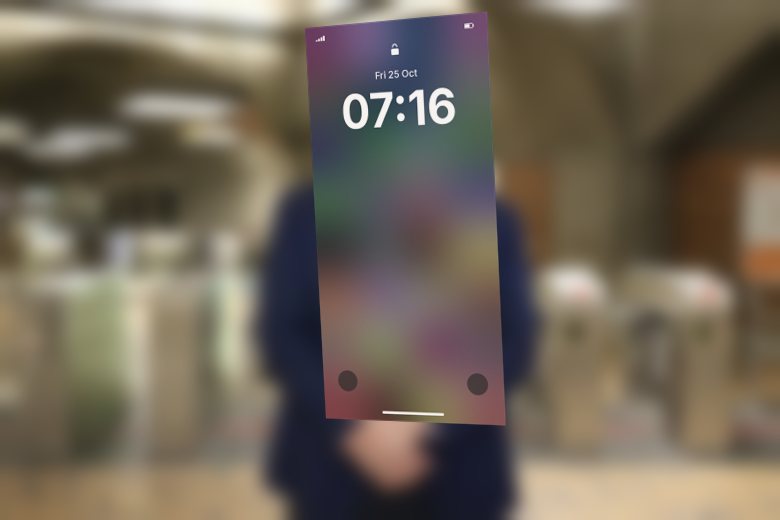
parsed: **7:16**
